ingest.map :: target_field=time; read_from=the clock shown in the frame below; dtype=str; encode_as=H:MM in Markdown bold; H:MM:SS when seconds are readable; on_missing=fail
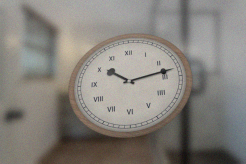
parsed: **10:13**
